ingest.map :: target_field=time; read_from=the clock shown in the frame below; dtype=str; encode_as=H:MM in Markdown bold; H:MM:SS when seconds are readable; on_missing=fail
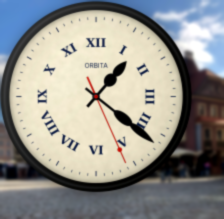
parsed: **1:21:26**
